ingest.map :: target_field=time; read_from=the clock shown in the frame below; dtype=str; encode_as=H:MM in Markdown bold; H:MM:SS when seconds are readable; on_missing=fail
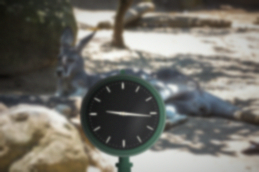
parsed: **9:16**
